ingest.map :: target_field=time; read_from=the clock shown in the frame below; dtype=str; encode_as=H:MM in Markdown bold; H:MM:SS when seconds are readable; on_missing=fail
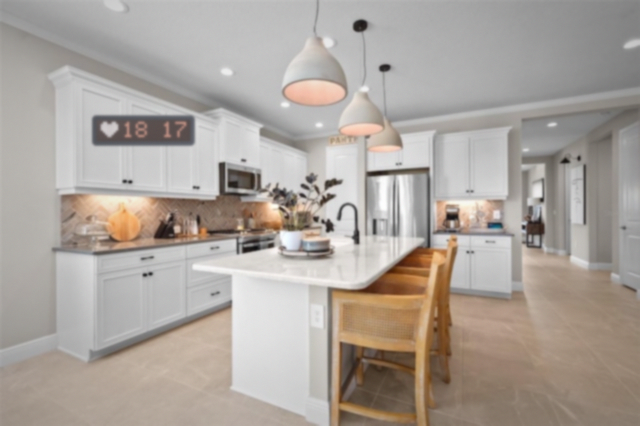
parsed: **18:17**
